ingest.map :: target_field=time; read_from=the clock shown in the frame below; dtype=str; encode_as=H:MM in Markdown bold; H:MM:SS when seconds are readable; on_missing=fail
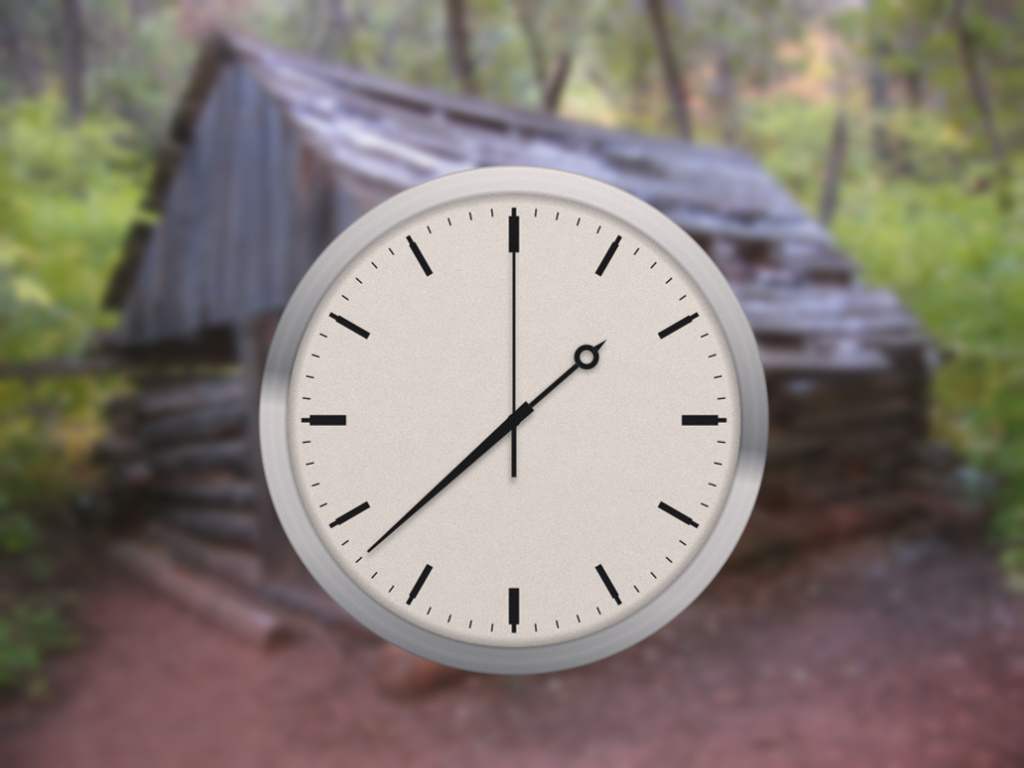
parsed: **1:38:00**
